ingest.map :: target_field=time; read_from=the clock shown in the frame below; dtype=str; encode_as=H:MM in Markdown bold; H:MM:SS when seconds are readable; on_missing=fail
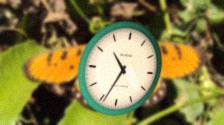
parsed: **10:34**
